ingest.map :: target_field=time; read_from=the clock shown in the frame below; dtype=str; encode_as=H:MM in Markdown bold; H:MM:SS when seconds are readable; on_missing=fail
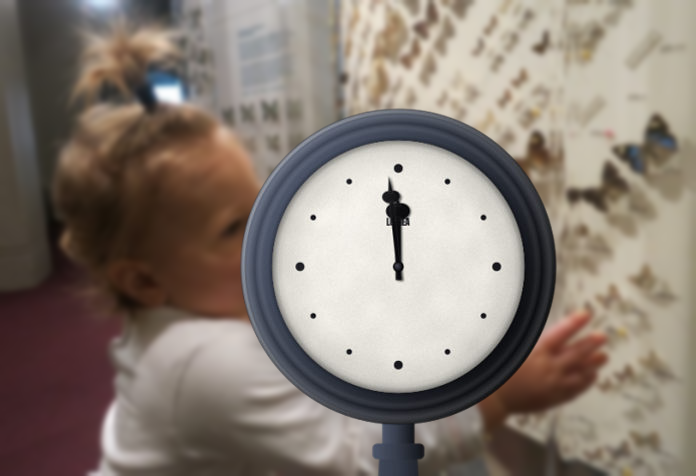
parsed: **11:59**
